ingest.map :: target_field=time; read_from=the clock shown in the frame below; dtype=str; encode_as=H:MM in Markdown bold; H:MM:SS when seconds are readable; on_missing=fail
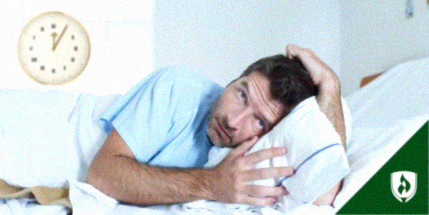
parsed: **12:05**
